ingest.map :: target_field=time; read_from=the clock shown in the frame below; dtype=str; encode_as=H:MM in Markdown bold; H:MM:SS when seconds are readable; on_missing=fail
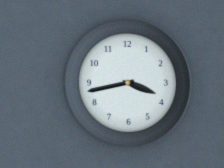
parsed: **3:43**
